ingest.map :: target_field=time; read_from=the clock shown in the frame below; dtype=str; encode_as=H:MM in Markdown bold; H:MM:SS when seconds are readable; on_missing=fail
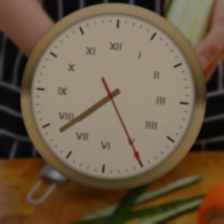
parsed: **7:38:25**
